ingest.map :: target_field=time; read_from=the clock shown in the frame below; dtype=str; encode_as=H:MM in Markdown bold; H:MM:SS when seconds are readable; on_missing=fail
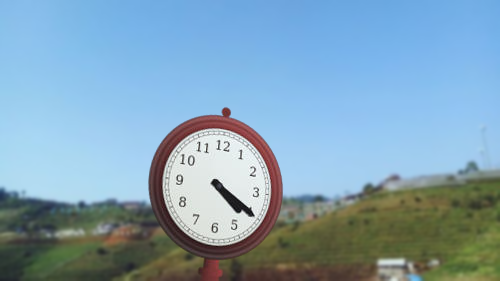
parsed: **4:20**
